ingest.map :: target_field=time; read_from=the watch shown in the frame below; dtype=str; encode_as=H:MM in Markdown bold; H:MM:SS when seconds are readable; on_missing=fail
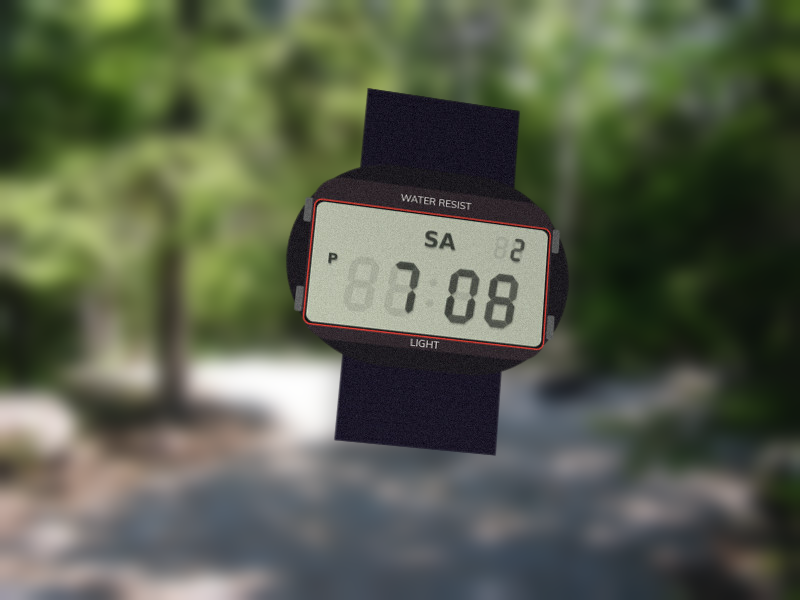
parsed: **7:08**
